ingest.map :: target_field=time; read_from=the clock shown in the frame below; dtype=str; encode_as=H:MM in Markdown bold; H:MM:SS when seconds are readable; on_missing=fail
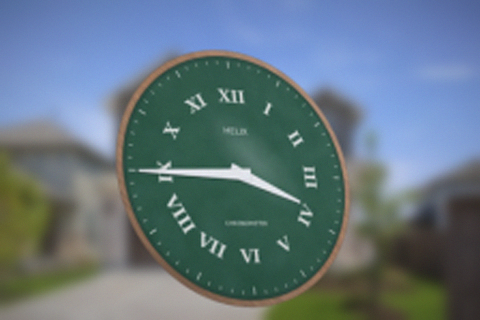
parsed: **3:45**
